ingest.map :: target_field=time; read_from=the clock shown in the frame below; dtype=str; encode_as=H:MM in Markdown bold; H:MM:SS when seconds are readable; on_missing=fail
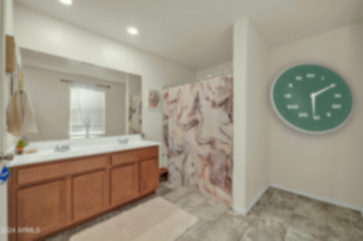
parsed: **6:10**
